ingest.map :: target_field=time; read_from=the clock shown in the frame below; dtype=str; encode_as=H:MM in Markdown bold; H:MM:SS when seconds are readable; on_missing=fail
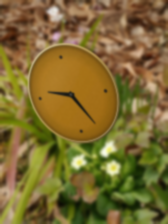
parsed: **9:25**
